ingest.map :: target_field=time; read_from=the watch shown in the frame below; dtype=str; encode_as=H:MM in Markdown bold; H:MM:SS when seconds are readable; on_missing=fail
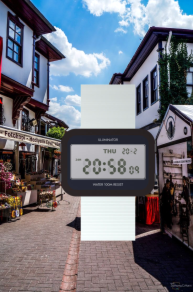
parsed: **20:58:09**
